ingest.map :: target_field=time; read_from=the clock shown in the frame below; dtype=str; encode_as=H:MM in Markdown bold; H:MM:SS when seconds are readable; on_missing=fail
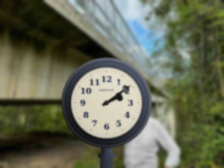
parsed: **2:09**
